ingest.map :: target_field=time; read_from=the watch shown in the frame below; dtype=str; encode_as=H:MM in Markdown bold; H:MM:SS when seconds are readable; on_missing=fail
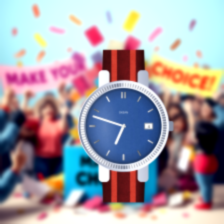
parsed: **6:48**
